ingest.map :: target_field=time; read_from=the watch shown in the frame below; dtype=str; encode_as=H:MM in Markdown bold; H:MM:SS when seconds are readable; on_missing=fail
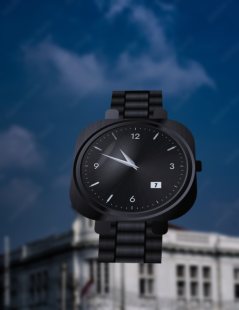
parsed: **10:49**
